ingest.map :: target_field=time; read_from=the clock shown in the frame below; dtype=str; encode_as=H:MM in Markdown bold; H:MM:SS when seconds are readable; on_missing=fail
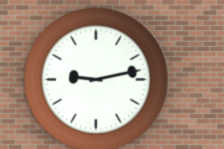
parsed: **9:13**
